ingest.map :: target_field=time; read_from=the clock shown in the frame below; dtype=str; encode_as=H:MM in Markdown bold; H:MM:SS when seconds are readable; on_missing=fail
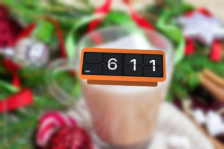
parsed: **6:11**
